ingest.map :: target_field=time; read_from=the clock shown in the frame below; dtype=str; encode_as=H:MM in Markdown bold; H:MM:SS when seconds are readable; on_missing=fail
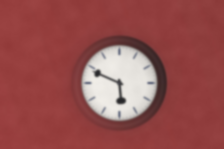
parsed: **5:49**
